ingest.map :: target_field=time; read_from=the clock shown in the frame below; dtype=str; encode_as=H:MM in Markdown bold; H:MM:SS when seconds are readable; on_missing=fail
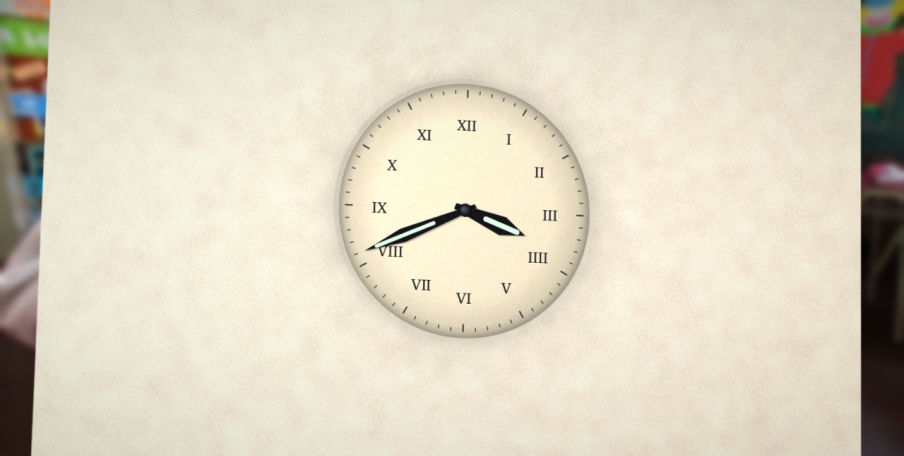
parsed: **3:41**
